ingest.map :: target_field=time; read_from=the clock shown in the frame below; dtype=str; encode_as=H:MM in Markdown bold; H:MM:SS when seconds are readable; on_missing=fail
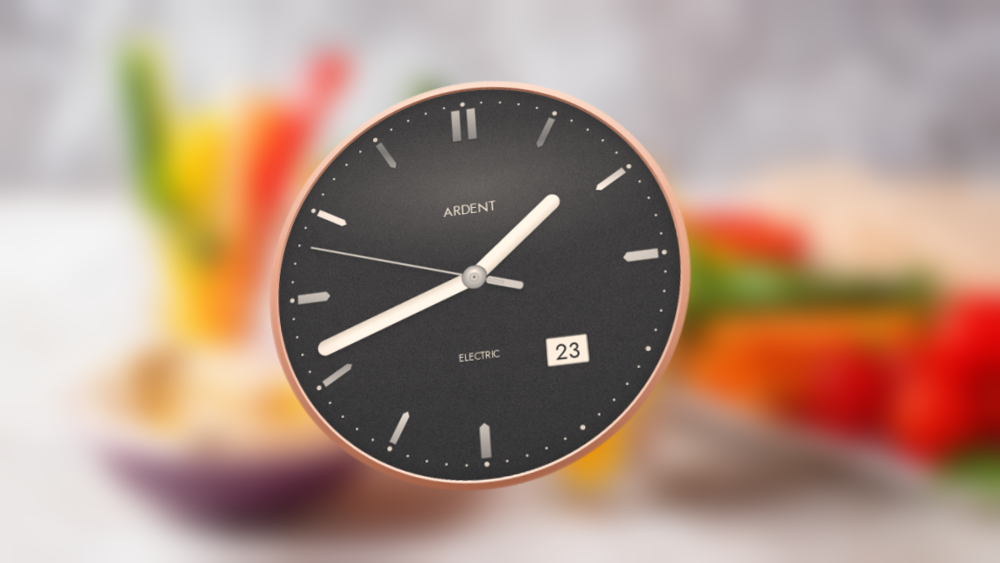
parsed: **1:41:48**
